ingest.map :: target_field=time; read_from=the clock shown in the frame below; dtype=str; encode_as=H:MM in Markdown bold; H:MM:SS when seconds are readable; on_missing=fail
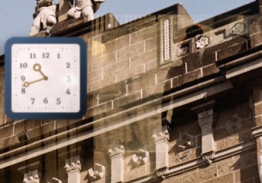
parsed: **10:42**
